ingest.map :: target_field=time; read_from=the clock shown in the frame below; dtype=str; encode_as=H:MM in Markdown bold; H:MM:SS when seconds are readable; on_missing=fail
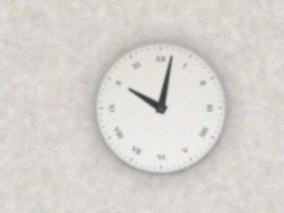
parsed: **10:02**
